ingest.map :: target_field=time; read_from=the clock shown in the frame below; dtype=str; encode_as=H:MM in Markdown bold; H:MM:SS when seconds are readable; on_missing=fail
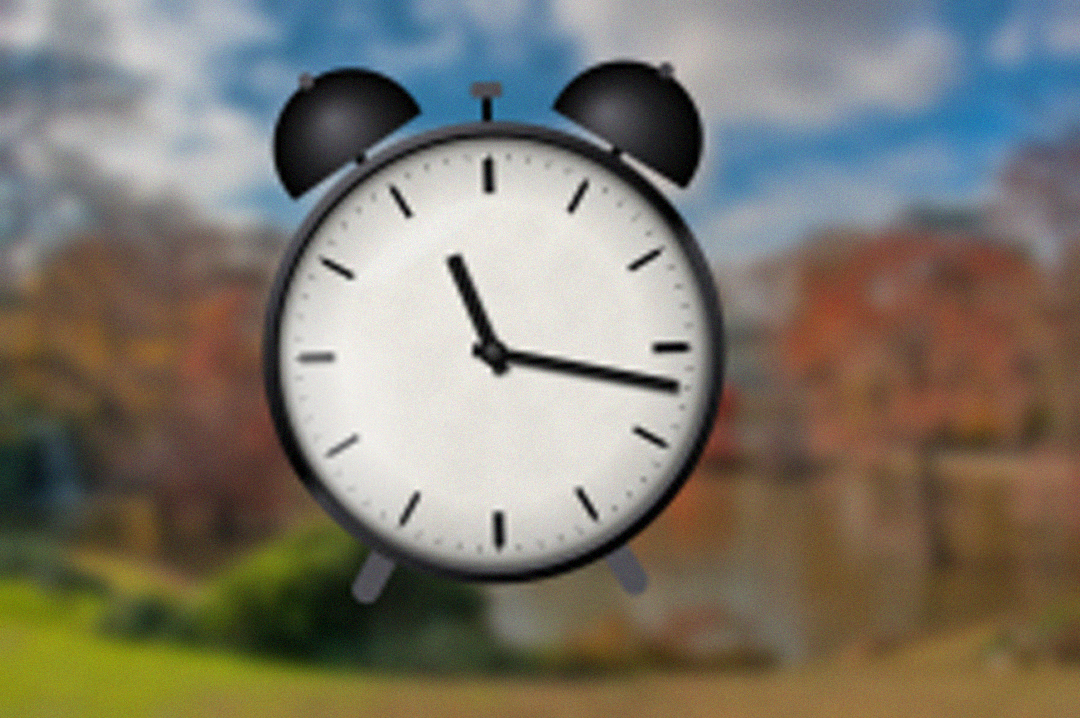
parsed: **11:17**
